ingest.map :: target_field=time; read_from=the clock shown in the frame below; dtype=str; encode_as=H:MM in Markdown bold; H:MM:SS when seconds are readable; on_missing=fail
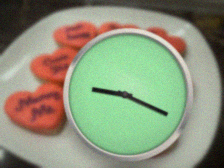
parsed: **9:19**
